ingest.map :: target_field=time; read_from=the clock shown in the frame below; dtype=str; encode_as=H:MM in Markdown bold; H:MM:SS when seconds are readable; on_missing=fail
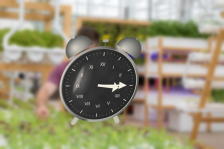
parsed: **3:15**
